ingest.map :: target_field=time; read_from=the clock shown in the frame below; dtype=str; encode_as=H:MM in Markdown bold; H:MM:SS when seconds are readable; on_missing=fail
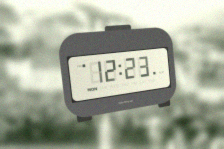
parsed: **12:23**
